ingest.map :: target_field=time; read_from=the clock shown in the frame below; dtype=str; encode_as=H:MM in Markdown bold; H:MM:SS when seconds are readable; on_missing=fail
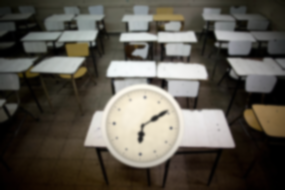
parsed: **6:09**
